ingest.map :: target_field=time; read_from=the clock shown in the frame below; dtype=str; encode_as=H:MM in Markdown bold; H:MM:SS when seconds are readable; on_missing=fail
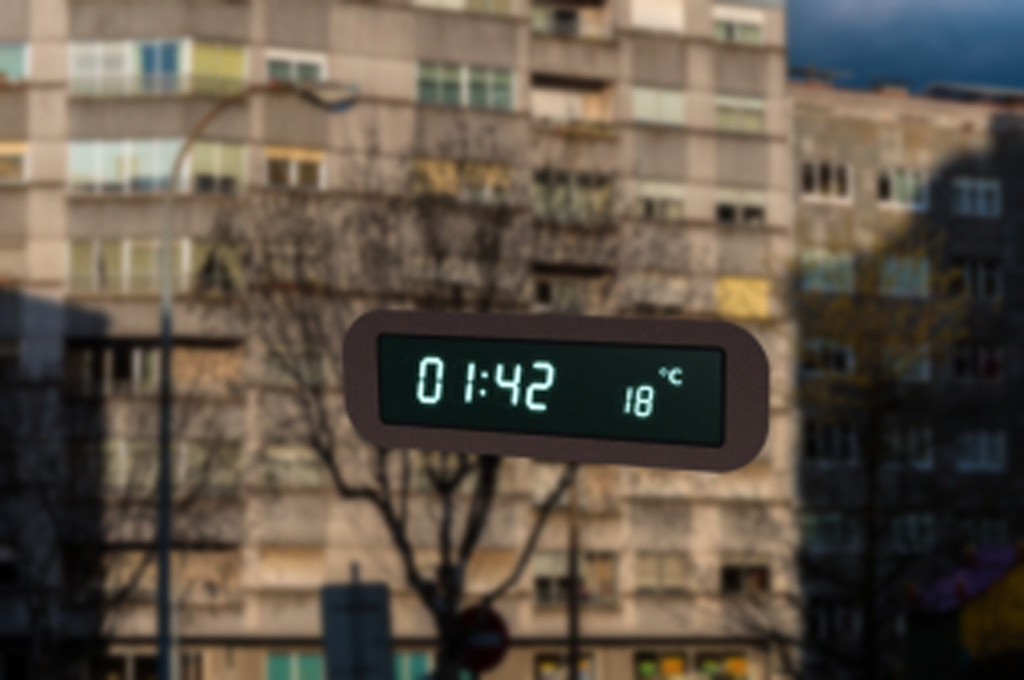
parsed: **1:42**
